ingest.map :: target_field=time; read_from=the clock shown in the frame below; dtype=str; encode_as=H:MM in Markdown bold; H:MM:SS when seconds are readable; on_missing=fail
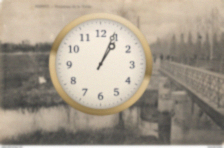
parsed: **1:04**
